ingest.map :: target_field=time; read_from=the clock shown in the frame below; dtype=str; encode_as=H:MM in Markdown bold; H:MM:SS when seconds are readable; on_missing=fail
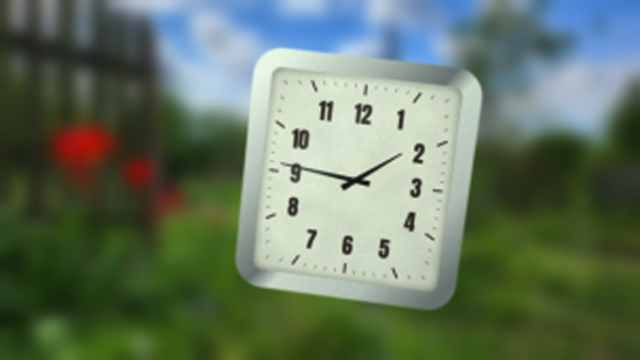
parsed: **1:46**
